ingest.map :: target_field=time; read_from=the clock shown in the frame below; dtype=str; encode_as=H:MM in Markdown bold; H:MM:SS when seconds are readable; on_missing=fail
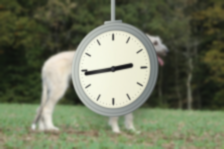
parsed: **2:44**
